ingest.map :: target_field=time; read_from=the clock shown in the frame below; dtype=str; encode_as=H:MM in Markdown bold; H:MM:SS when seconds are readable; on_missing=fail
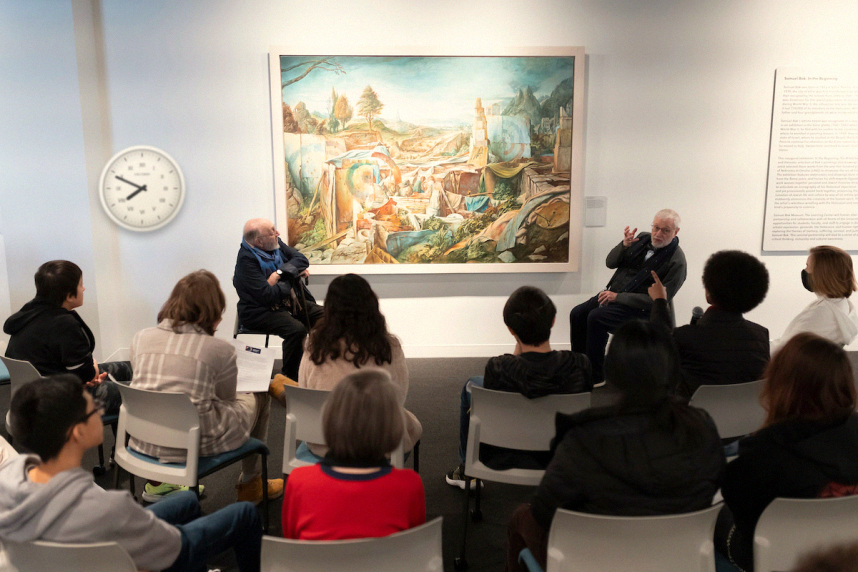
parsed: **7:49**
